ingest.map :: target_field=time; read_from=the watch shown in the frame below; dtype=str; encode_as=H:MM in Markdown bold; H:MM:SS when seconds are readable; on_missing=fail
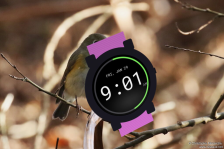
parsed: **9:01**
